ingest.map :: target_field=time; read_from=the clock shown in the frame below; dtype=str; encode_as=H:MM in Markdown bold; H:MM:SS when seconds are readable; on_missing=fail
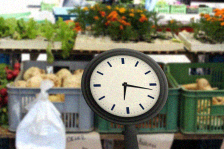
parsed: **6:17**
